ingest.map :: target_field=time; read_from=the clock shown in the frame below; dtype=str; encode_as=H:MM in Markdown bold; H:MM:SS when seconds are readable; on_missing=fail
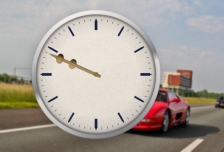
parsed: **9:49**
